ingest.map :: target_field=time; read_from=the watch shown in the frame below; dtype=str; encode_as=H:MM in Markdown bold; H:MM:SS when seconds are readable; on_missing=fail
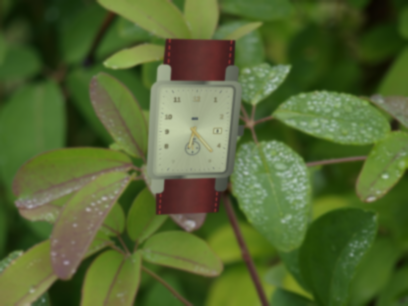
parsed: **6:23**
